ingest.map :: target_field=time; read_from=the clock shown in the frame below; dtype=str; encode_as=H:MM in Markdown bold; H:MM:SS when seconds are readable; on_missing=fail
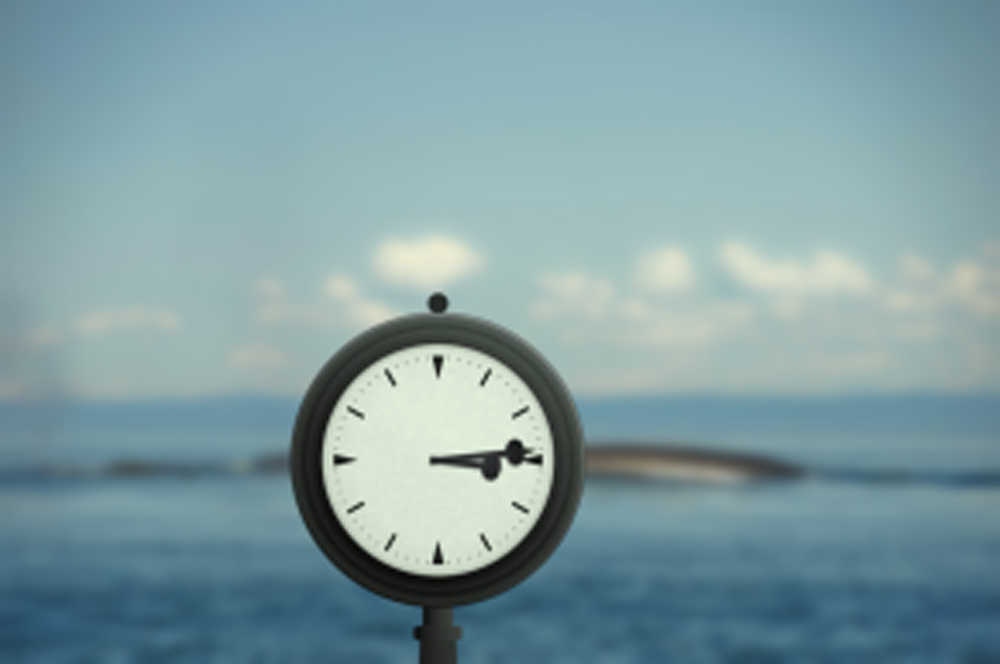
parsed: **3:14**
